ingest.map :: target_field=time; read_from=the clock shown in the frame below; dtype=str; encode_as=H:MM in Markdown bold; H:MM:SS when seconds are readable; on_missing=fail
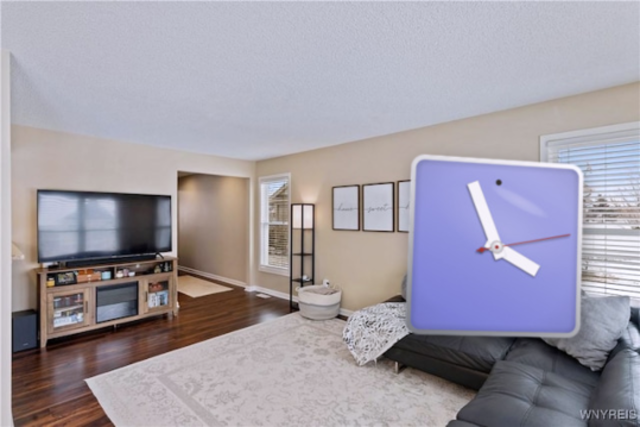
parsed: **3:56:13**
